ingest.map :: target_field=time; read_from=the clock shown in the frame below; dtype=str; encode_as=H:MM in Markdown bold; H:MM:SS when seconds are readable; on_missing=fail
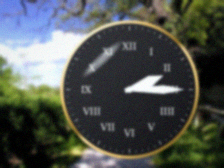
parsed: **2:15**
